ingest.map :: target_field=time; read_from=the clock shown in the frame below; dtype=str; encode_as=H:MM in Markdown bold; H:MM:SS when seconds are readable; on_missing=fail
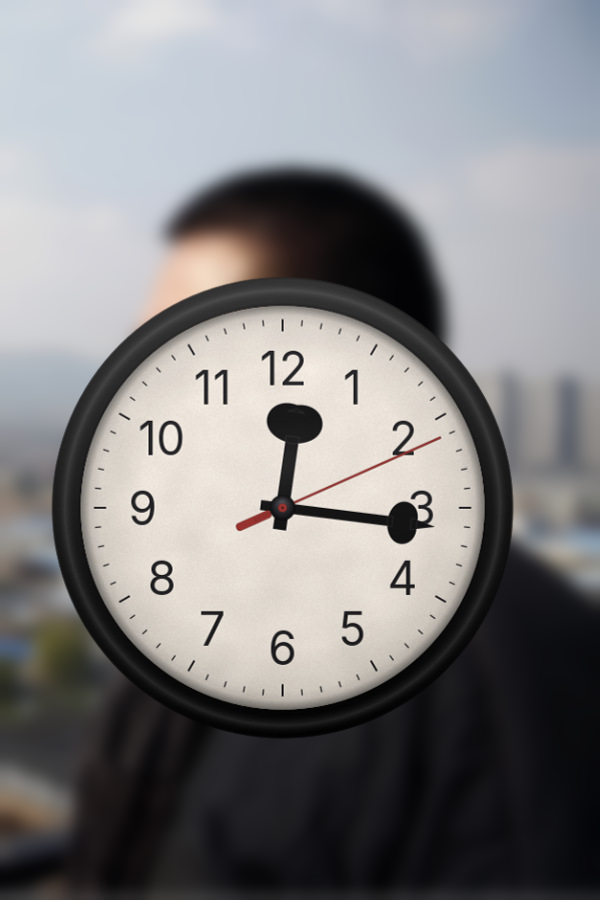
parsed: **12:16:11**
